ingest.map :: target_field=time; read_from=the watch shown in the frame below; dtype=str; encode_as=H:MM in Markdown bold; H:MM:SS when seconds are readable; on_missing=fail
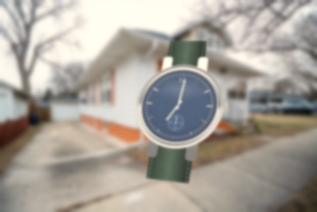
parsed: **7:01**
